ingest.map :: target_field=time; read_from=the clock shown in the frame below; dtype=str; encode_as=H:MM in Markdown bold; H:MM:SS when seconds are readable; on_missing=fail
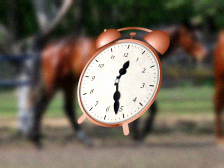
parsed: **12:27**
